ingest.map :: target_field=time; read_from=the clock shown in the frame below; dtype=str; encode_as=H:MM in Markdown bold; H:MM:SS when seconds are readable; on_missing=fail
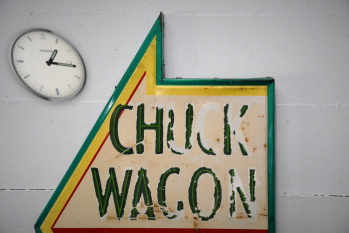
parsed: **1:16**
